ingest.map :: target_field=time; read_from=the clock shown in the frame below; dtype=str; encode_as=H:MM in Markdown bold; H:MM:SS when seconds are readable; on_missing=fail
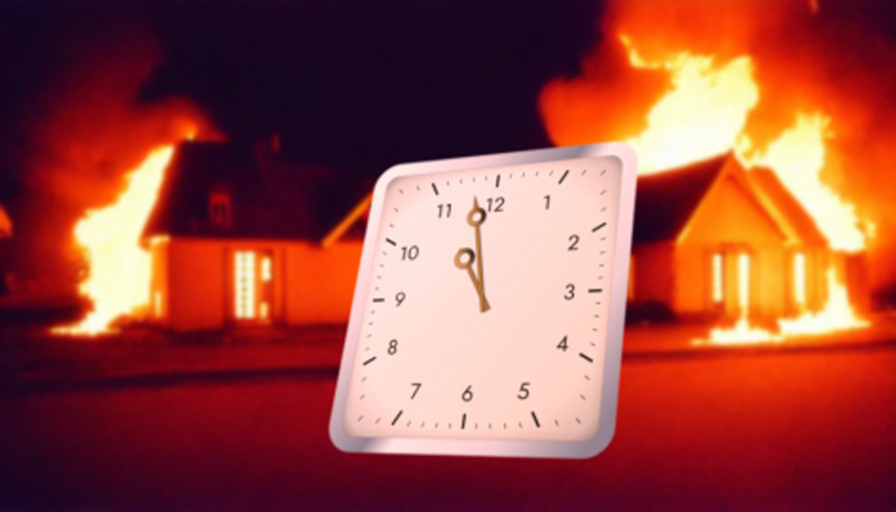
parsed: **10:58**
